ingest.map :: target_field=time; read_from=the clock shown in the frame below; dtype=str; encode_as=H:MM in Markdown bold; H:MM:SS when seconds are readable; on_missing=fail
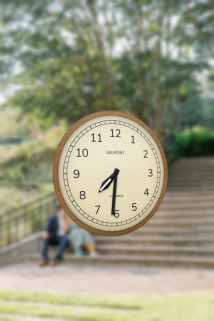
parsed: **7:31**
